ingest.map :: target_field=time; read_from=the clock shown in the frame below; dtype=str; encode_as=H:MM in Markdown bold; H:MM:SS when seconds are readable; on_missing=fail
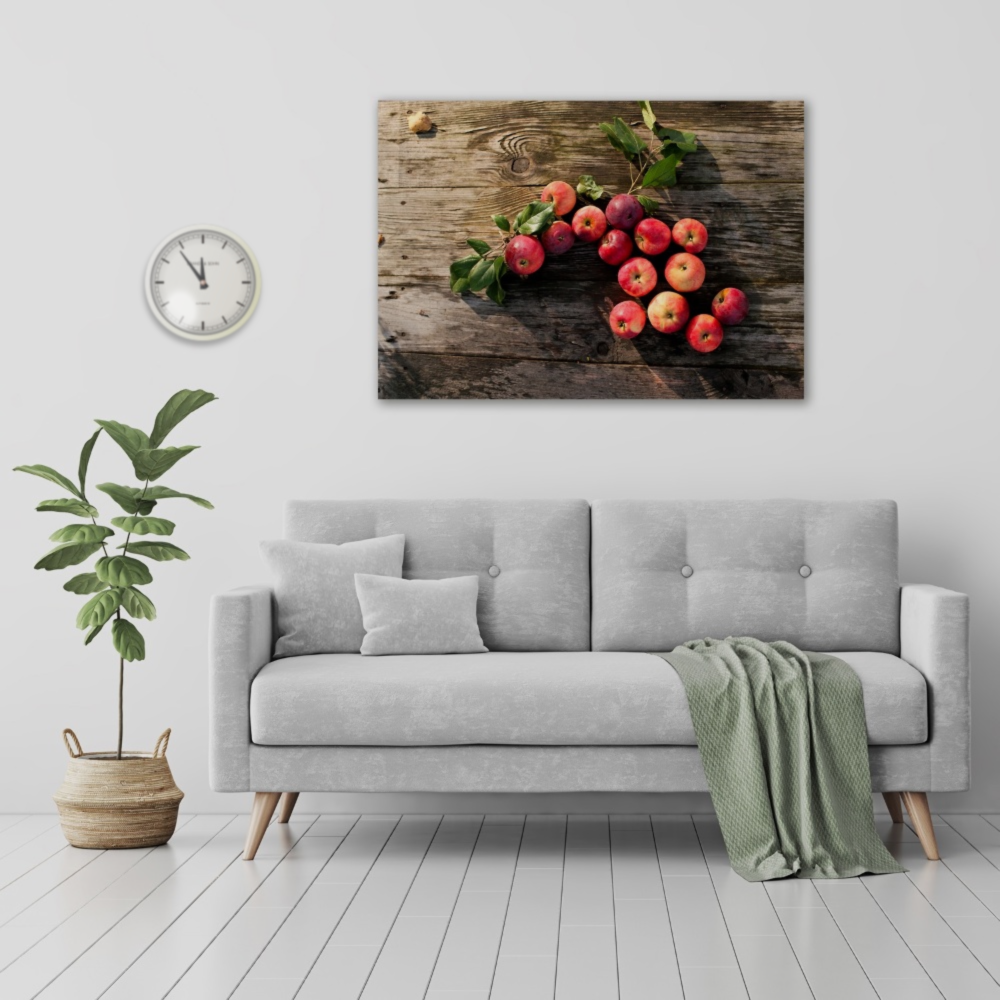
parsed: **11:54**
